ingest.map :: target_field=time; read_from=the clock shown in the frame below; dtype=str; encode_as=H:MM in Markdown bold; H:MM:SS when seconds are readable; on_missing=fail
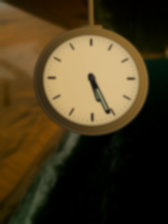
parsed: **5:26**
